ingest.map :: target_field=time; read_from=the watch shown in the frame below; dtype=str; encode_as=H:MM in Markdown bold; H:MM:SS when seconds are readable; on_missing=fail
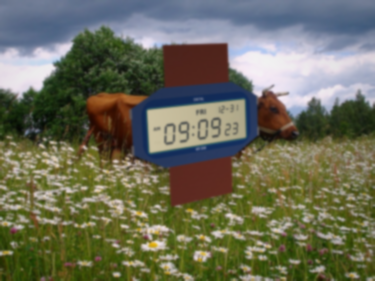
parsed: **9:09:23**
